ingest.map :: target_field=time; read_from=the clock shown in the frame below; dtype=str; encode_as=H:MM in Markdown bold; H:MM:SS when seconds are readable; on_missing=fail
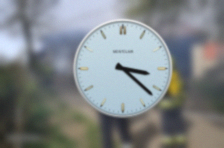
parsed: **3:22**
